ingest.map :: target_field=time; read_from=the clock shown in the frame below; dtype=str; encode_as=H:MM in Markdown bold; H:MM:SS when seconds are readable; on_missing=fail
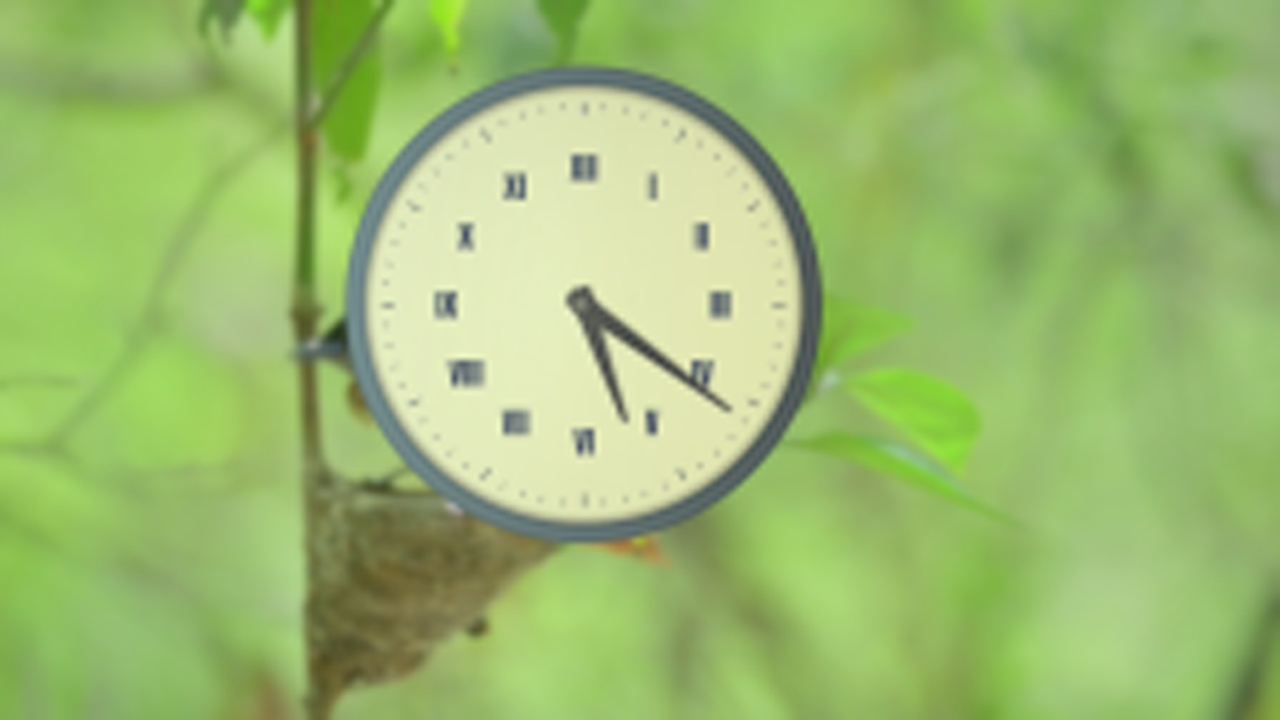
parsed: **5:21**
